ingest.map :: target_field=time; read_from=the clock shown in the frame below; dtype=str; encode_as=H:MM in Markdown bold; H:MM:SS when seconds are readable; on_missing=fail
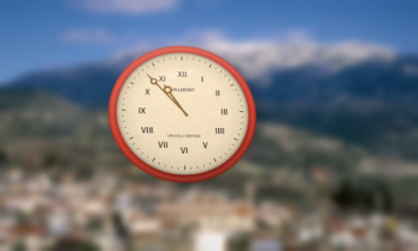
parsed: **10:53**
